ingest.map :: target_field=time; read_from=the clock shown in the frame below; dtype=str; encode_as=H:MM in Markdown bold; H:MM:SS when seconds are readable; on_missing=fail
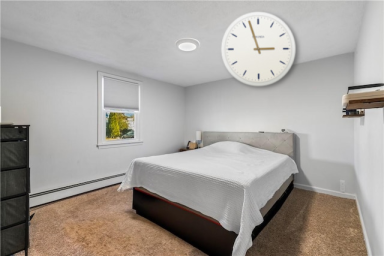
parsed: **2:57**
